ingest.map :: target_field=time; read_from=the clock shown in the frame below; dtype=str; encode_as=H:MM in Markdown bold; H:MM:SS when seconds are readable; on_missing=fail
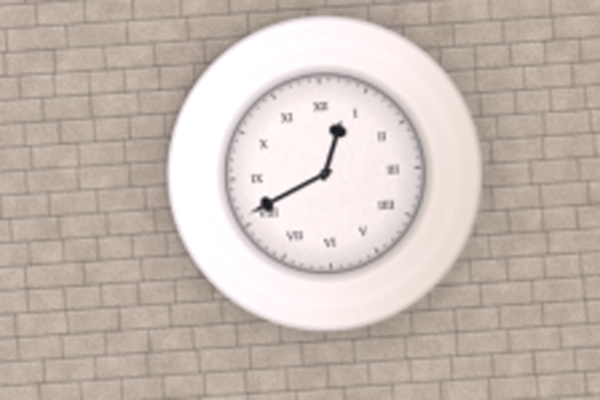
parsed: **12:41**
